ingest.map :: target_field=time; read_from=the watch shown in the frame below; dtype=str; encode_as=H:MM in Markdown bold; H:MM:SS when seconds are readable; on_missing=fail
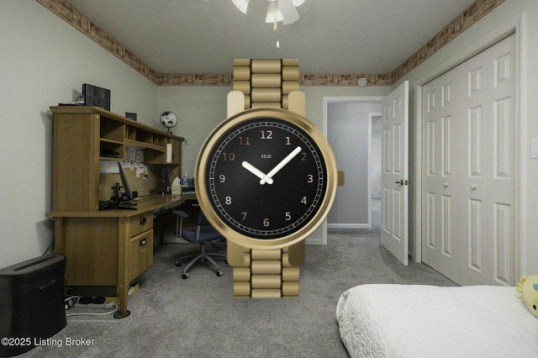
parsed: **10:08**
